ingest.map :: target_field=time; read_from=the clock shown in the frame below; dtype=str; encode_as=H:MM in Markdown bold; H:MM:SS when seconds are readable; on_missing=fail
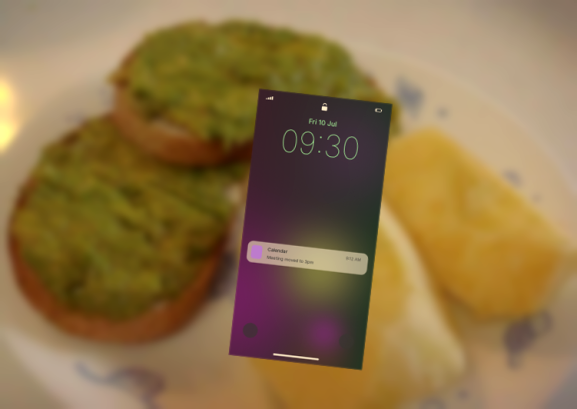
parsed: **9:30**
